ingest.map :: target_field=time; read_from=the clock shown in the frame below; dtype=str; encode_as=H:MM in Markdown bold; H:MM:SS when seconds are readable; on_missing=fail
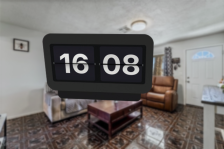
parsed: **16:08**
